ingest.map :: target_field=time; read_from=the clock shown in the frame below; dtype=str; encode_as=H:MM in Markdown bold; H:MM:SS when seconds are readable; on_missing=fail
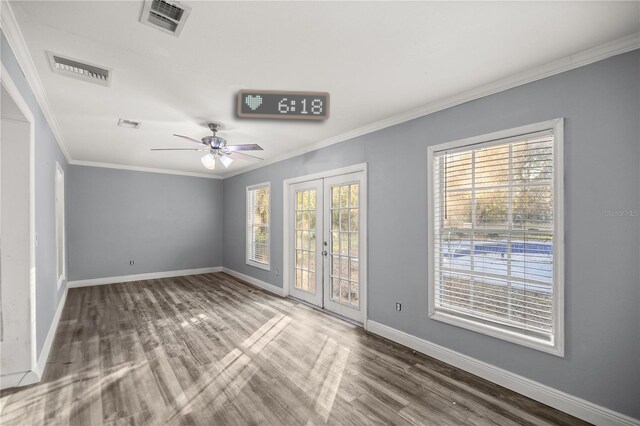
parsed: **6:18**
